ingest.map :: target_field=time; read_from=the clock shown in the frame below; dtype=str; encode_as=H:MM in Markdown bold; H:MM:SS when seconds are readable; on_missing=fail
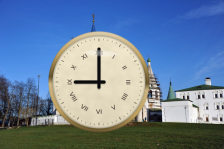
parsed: **9:00**
